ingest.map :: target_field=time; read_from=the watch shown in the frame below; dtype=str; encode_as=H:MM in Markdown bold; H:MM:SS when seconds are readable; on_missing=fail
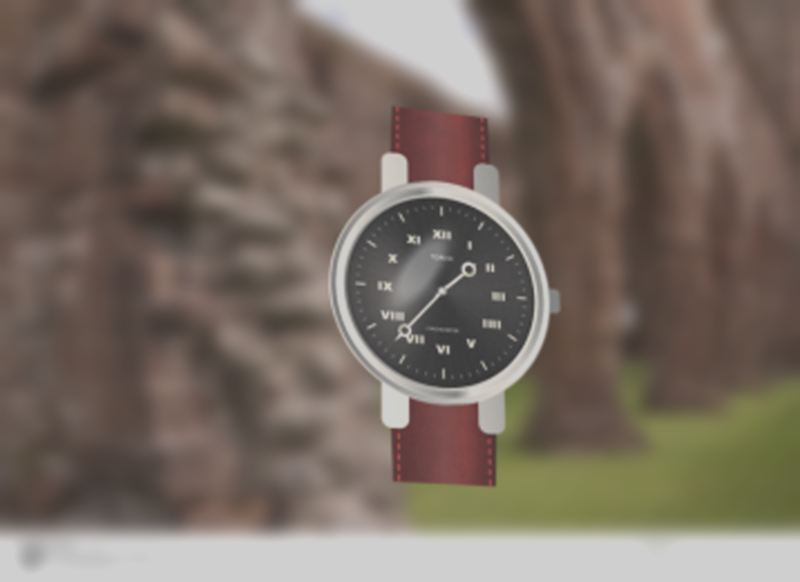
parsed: **1:37**
